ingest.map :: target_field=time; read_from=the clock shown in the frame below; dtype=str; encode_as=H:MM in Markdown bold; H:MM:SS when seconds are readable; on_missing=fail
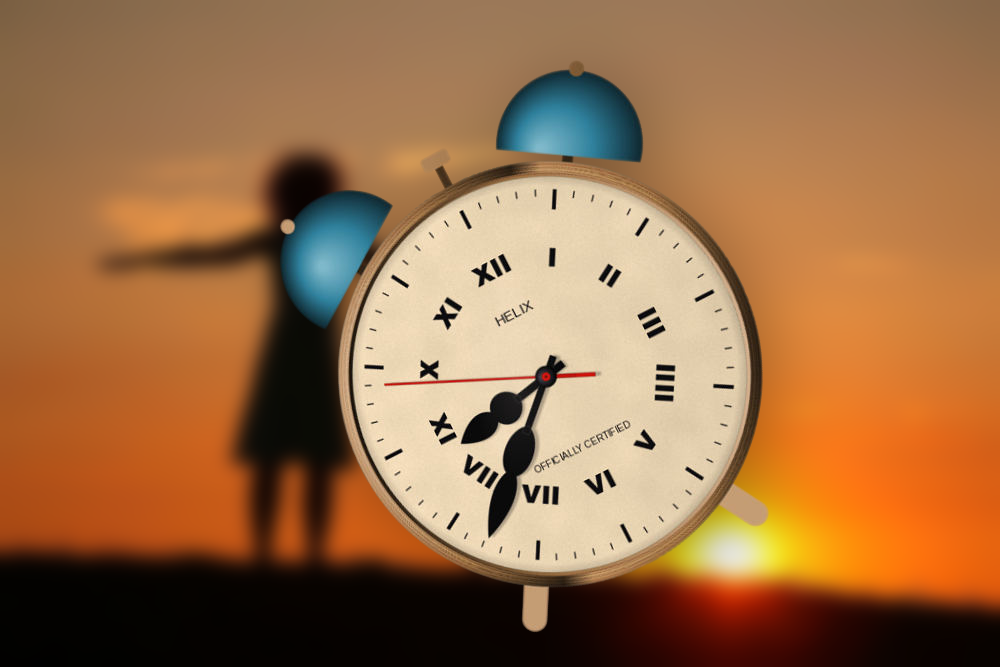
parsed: **8:37:49**
